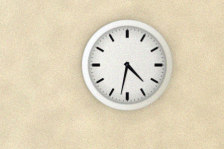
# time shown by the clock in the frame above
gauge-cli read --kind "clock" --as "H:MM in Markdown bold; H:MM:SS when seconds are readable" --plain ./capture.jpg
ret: **4:32**
